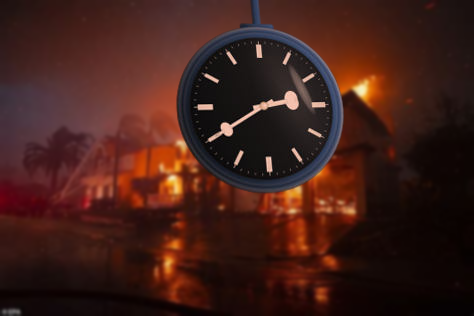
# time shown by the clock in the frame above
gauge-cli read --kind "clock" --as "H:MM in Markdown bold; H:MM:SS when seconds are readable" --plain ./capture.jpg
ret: **2:40**
